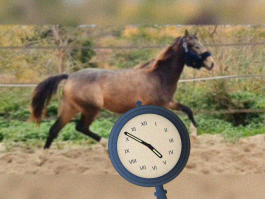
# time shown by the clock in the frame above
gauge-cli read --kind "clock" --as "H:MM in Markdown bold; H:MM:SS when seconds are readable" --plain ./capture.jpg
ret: **4:52**
